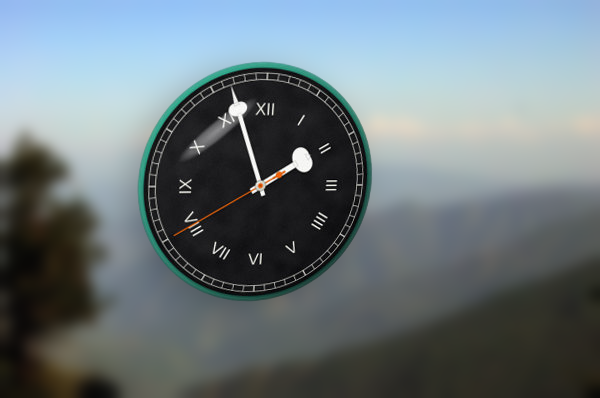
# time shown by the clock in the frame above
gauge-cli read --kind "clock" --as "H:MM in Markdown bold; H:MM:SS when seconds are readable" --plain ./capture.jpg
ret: **1:56:40**
